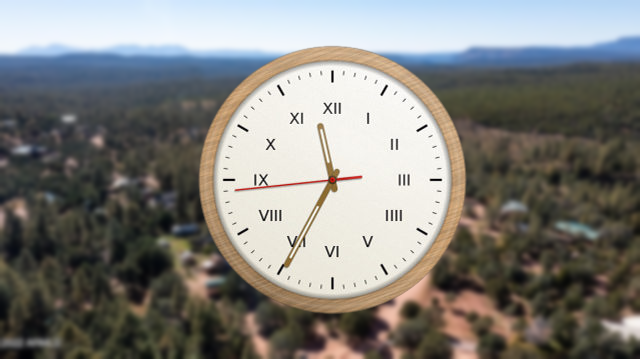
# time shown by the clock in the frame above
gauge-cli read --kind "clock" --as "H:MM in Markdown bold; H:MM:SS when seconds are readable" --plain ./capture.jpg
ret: **11:34:44**
